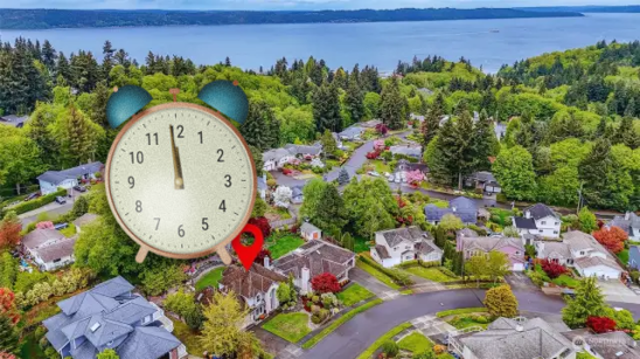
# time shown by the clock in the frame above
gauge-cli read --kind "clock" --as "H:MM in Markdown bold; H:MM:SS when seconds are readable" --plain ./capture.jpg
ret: **11:59**
